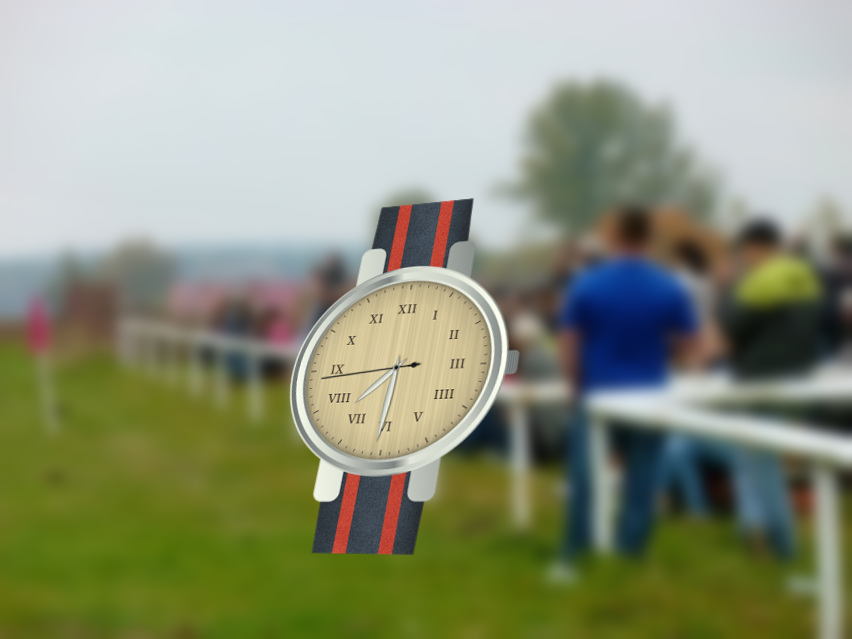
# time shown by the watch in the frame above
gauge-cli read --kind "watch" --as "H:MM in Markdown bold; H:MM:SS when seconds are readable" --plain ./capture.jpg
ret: **7:30:44**
